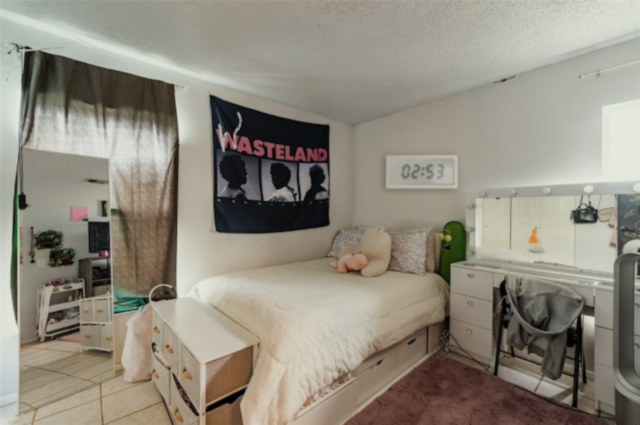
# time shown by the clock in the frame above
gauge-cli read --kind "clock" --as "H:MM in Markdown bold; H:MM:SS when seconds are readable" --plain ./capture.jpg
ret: **2:53**
